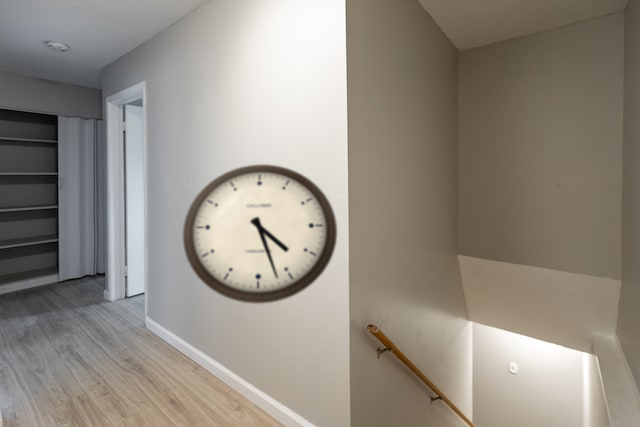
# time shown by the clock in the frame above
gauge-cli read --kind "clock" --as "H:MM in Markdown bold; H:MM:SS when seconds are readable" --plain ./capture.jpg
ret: **4:27**
